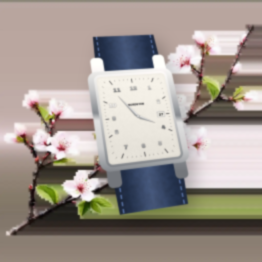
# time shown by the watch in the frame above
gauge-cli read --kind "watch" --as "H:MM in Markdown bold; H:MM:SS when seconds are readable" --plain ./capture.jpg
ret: **3:54**
